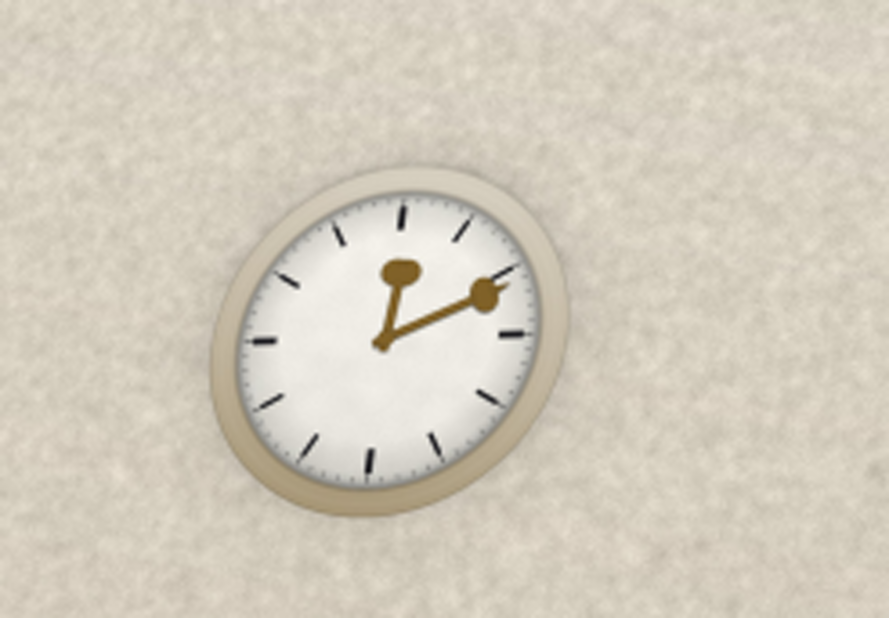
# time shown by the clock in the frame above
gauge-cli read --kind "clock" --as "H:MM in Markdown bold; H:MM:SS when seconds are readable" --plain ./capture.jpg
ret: **12:11**
